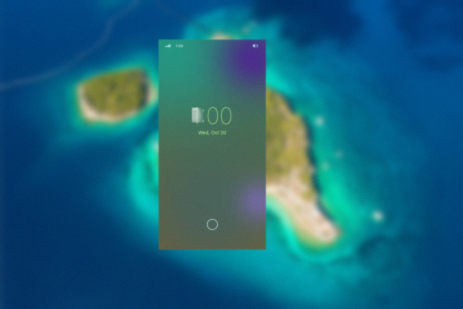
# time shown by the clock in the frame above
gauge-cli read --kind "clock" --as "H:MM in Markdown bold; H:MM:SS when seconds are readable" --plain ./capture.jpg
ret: **1:00**
